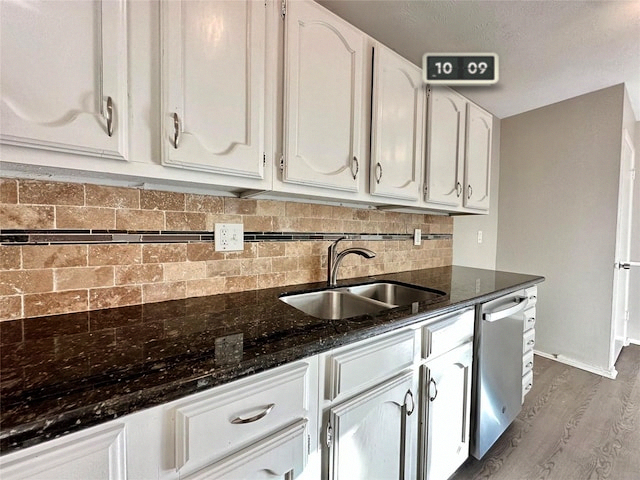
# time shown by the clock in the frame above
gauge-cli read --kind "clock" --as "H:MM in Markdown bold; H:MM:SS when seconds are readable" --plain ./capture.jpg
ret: **10:09**
